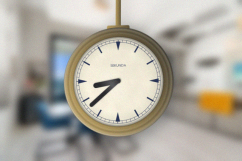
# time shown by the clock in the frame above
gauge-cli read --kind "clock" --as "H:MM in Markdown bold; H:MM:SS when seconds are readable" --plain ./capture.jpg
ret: **8:38**
